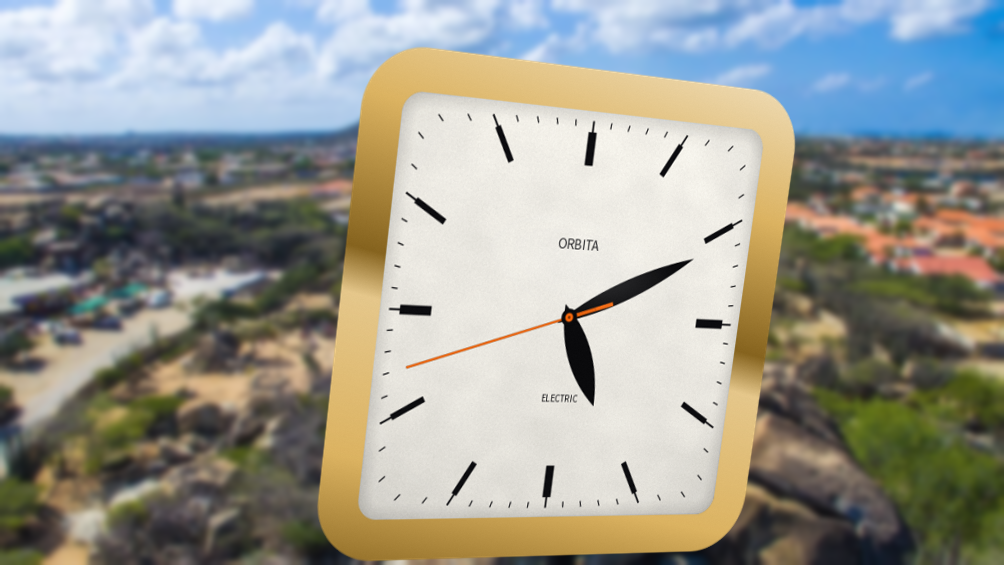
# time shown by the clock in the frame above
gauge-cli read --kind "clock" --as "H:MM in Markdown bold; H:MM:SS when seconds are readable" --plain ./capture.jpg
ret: **5:10:42**
